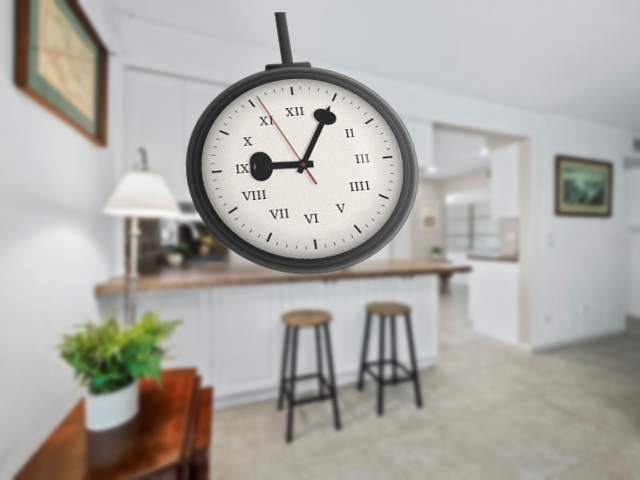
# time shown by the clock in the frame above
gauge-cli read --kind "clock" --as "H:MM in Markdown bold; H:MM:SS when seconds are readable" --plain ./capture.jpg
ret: **9:04:56**
